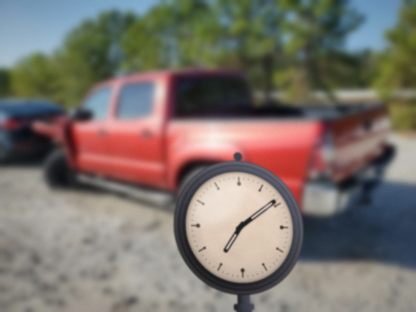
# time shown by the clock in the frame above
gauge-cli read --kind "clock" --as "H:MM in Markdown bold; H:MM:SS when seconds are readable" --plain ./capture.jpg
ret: **7:09**
